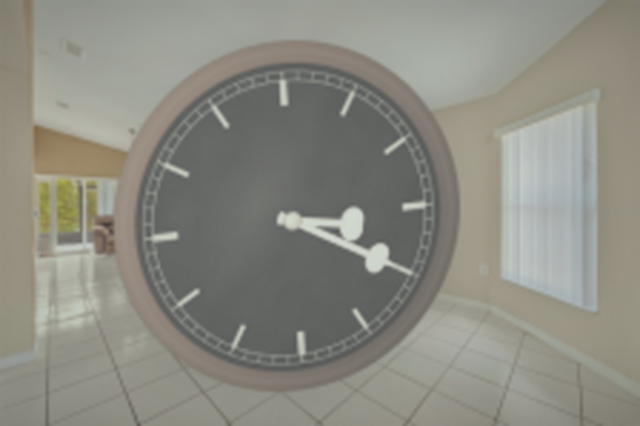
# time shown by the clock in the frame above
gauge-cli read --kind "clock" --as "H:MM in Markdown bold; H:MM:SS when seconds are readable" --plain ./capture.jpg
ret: **3:20**
